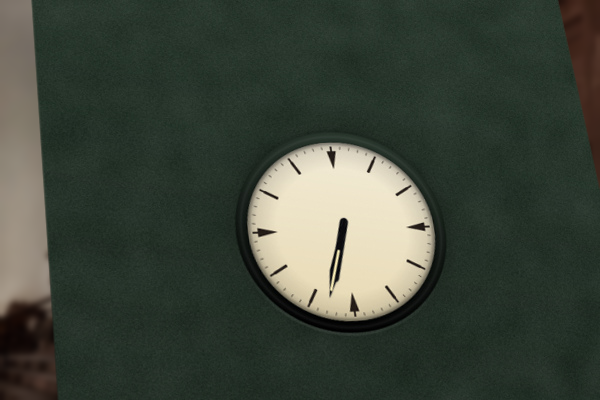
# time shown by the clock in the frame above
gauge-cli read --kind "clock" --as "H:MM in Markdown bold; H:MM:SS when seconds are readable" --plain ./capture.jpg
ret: **6:33**
